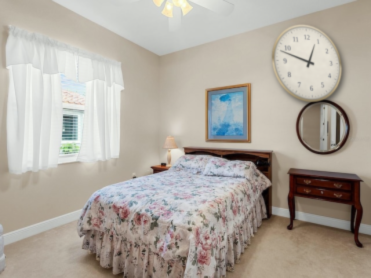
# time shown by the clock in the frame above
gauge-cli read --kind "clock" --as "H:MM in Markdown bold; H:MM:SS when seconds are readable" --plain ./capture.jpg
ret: **12:48**
